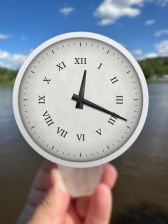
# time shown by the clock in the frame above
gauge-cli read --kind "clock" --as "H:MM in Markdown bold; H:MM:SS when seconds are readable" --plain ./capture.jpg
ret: **12:19**
